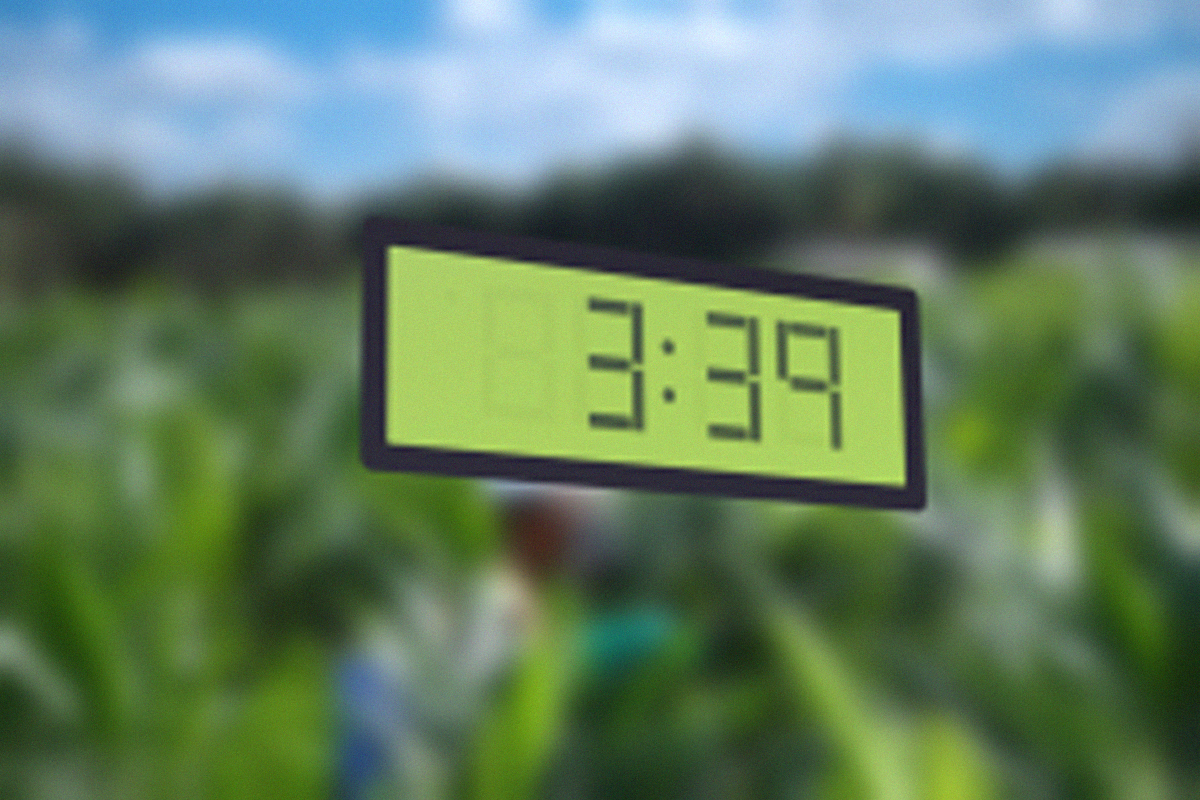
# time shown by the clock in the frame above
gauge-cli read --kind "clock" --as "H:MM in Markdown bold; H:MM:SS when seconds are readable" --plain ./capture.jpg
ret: **3:39**
